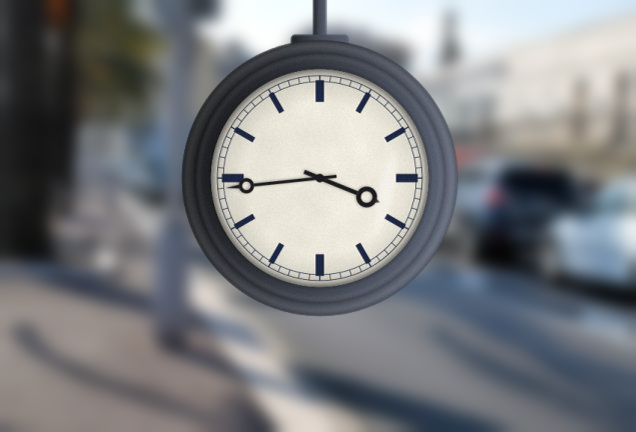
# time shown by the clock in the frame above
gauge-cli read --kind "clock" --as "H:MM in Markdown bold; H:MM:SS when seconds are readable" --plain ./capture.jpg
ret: **3:44**
